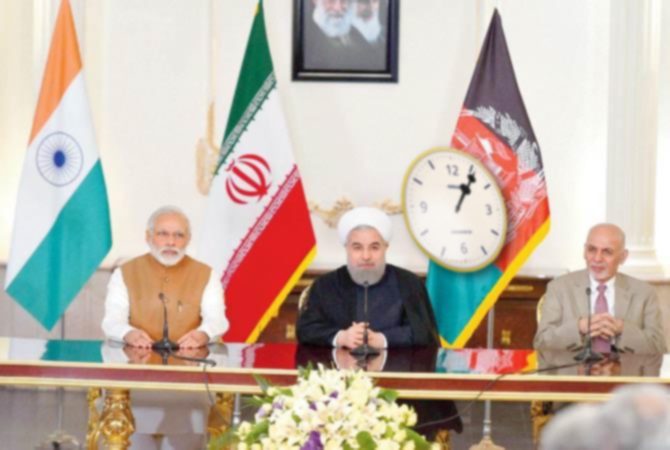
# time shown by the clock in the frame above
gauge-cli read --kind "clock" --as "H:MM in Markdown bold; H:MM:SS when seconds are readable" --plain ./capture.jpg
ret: **1:06**
